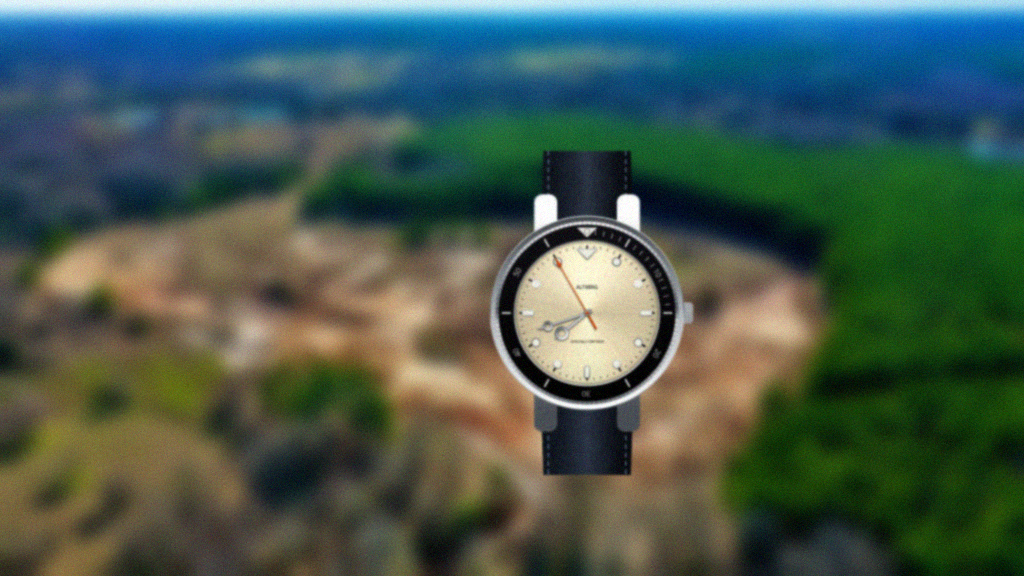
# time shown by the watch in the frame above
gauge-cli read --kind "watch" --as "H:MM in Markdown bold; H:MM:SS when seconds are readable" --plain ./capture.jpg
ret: **7:41:55**
